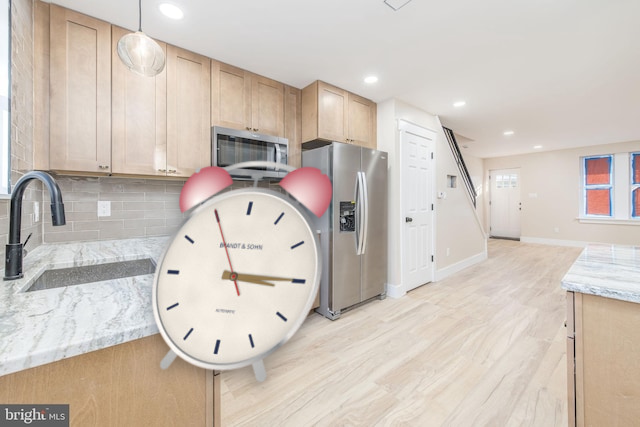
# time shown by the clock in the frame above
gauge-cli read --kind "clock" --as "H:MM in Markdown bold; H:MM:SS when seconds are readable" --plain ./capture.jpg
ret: **3:14:55**
